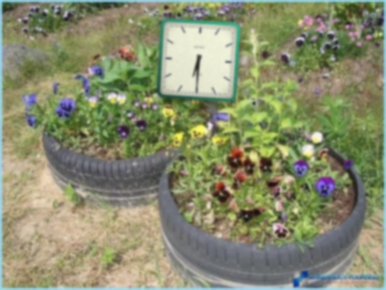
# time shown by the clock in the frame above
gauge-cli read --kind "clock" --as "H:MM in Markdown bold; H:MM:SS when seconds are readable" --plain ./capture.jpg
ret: **6:30**
